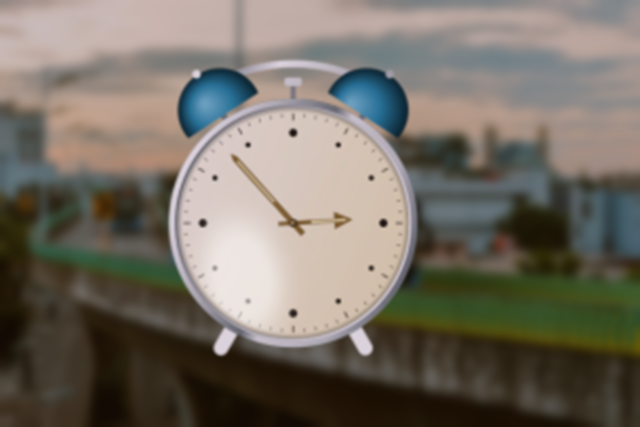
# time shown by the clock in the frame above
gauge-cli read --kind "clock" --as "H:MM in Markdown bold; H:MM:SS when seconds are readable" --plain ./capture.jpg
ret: **2:53**
